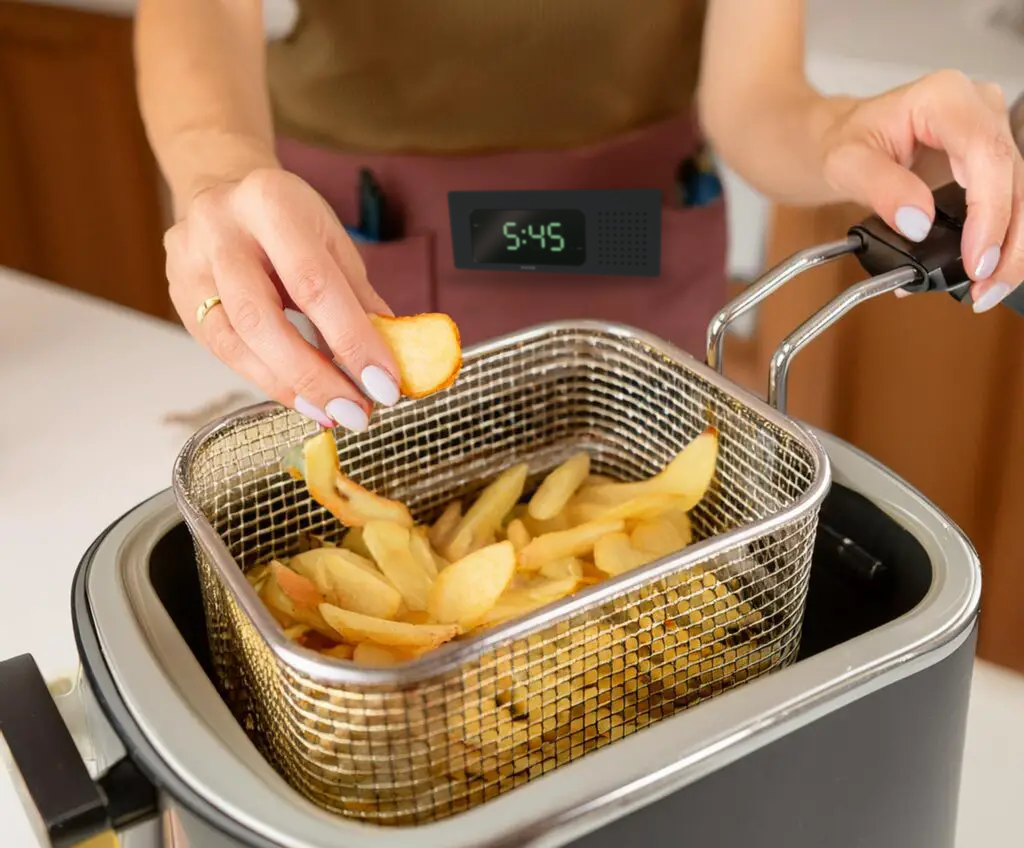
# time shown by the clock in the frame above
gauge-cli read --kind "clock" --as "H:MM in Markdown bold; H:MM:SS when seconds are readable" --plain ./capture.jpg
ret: **5:45**
